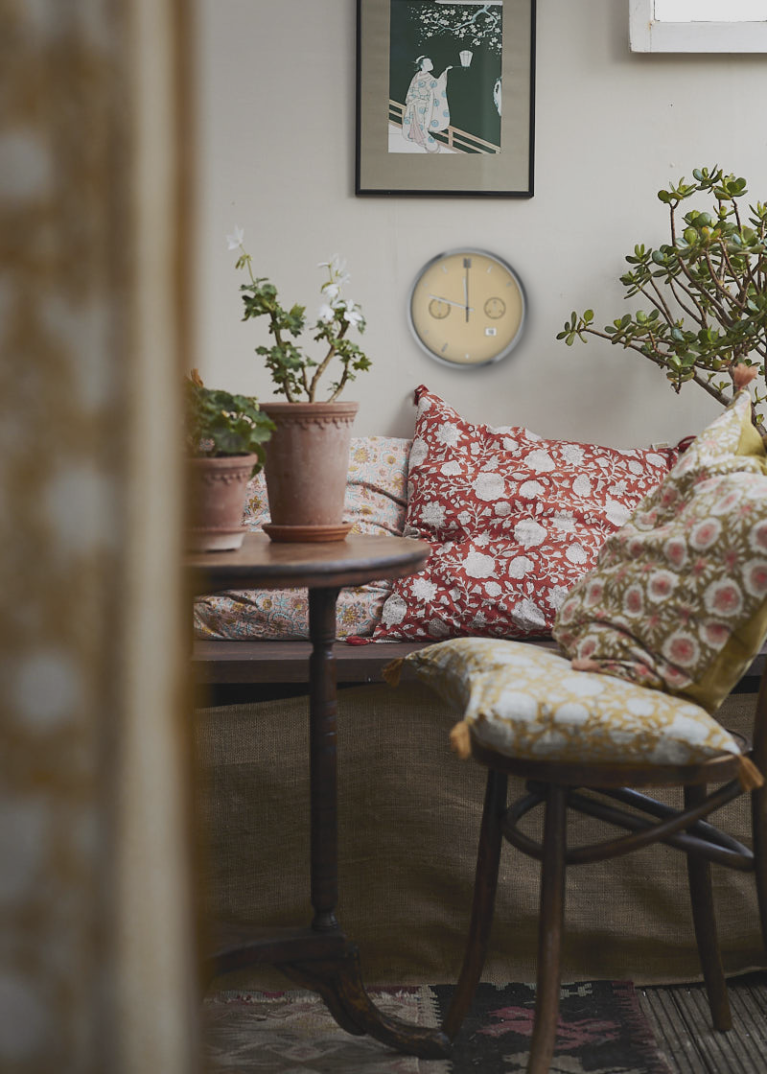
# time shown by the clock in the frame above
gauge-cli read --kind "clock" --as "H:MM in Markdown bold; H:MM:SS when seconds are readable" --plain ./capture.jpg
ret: **11:48**
